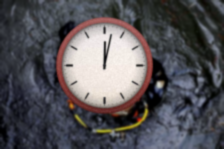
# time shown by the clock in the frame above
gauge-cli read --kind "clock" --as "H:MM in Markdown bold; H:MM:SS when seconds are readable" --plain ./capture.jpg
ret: **12:02**
